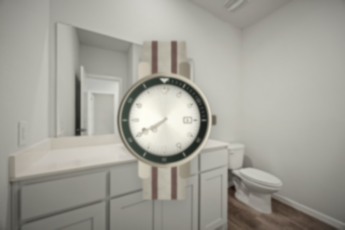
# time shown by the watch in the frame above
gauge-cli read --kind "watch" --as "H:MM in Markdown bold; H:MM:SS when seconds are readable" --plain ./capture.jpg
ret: **7:40**
